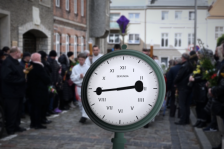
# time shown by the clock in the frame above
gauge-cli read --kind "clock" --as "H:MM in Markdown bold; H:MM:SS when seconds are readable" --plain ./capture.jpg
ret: **2:44**
